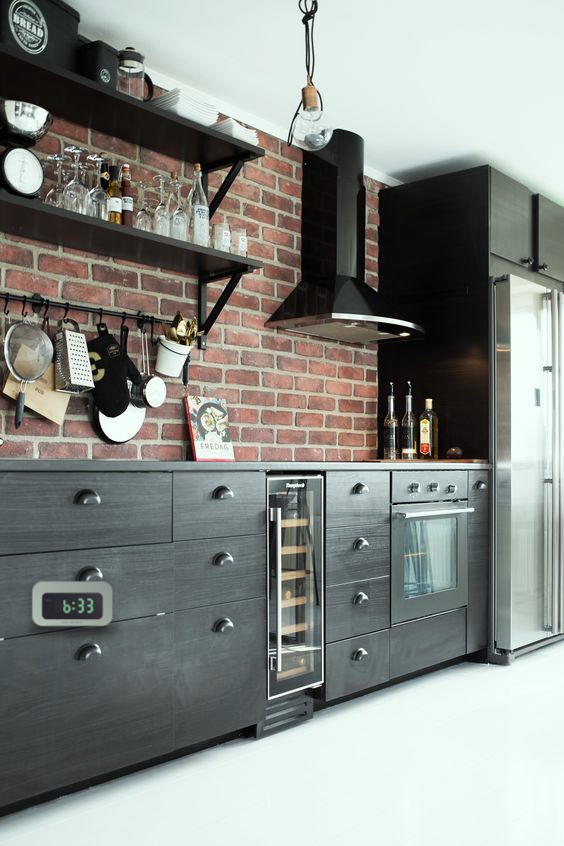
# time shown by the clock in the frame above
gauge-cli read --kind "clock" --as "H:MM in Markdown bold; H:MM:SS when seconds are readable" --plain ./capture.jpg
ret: **6:33**
